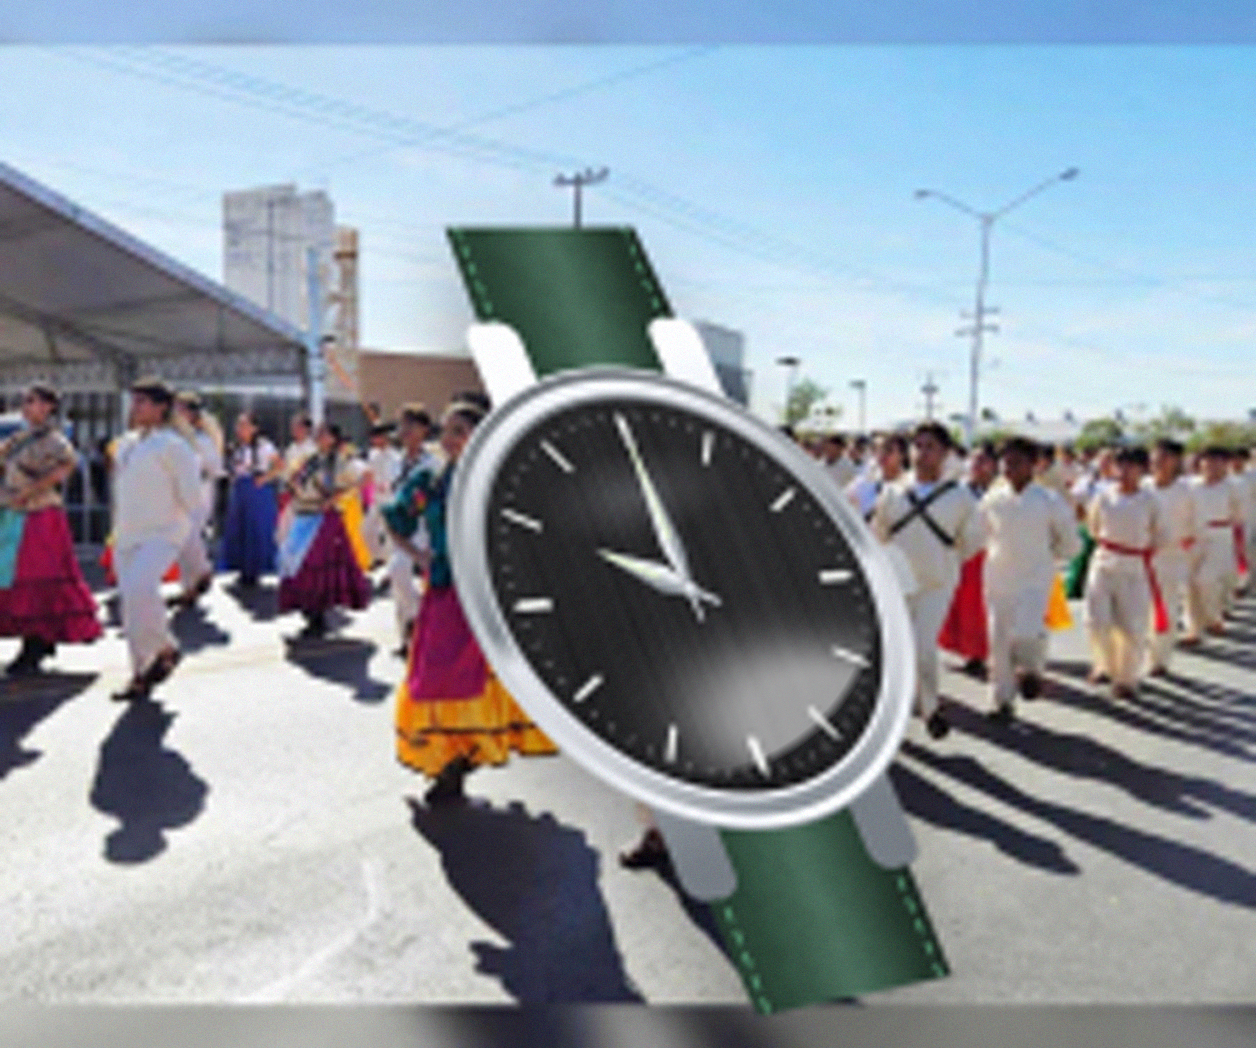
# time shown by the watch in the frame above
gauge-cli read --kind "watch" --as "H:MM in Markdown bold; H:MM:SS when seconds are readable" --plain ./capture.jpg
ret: **10:00**
